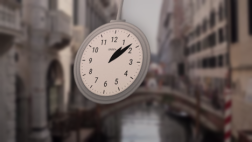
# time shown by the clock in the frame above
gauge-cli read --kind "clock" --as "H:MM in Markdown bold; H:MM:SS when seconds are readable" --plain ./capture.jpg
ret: **1:08**
